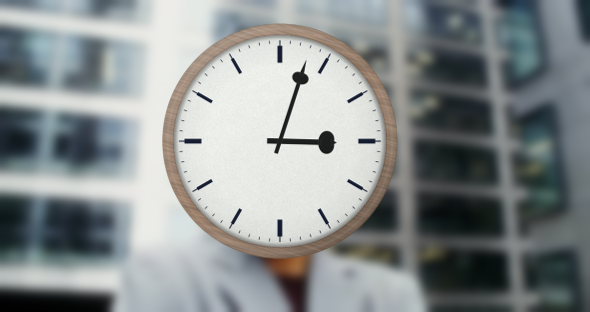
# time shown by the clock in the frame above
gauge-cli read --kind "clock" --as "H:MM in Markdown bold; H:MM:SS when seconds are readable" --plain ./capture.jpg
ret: **3:03**
